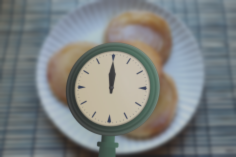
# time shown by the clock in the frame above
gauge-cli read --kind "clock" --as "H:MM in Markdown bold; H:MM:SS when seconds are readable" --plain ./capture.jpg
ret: **12:00**
